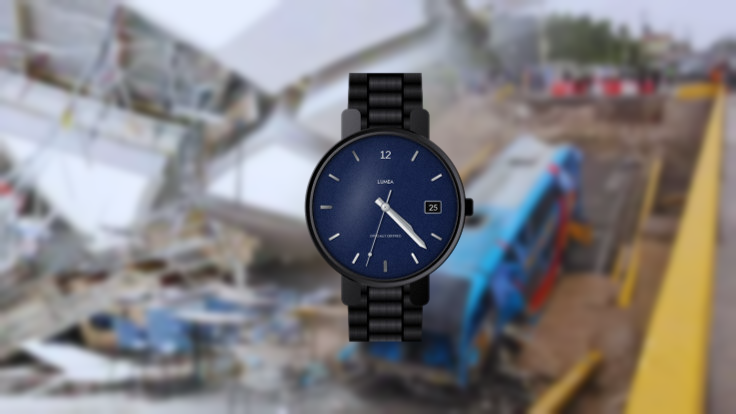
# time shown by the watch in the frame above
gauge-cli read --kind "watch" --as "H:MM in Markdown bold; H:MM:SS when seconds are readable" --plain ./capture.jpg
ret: **4:22:33**
